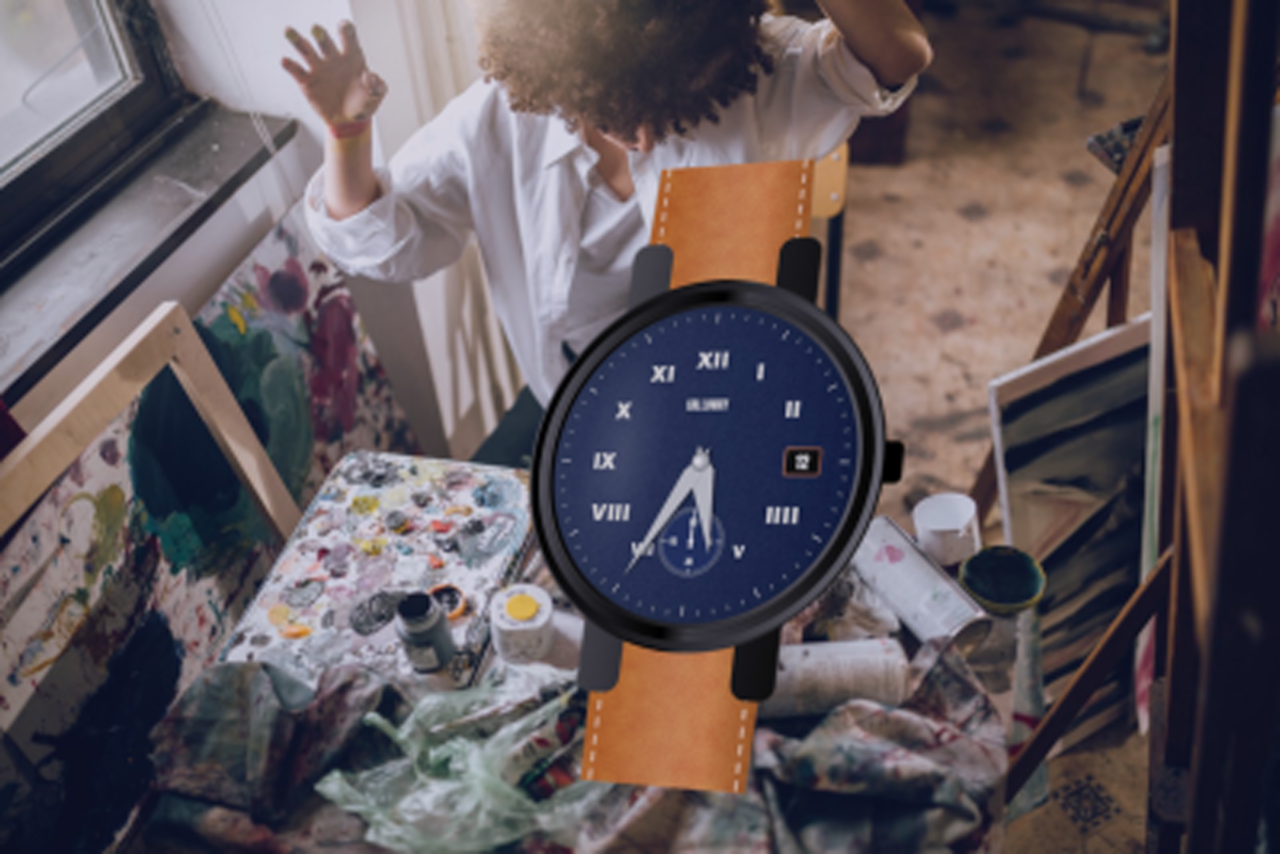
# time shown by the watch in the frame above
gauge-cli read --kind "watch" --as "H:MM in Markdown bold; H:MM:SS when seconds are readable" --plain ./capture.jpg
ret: **5:35**
